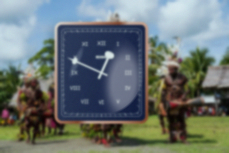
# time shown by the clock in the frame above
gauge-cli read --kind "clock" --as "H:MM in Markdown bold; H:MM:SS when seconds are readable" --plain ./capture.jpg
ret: **12:49**
